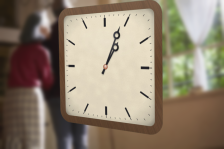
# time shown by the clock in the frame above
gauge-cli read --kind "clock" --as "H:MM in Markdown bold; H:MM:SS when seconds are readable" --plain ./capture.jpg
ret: **1:04**
